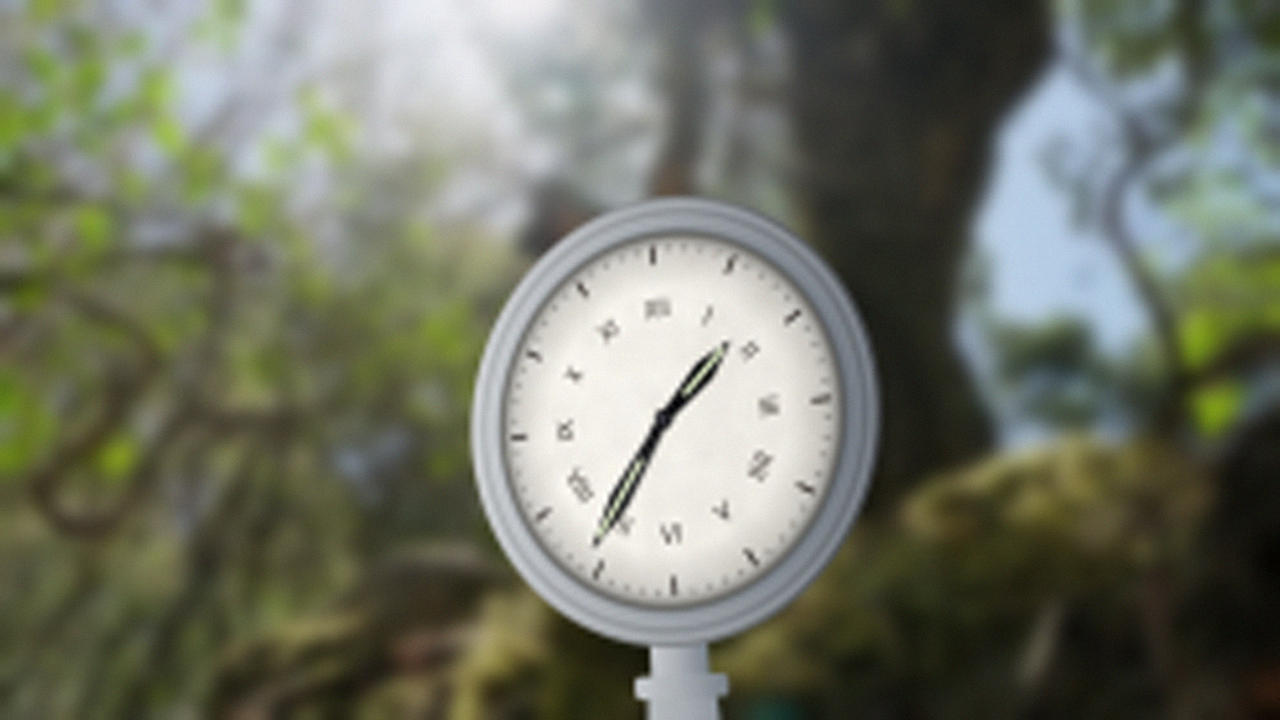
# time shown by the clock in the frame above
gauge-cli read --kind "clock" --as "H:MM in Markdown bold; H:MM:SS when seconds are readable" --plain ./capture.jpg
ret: **1:36**
